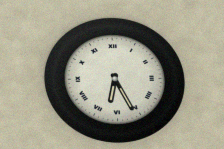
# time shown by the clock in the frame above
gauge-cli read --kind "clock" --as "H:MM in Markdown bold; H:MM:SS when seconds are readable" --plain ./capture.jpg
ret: **6:26**
